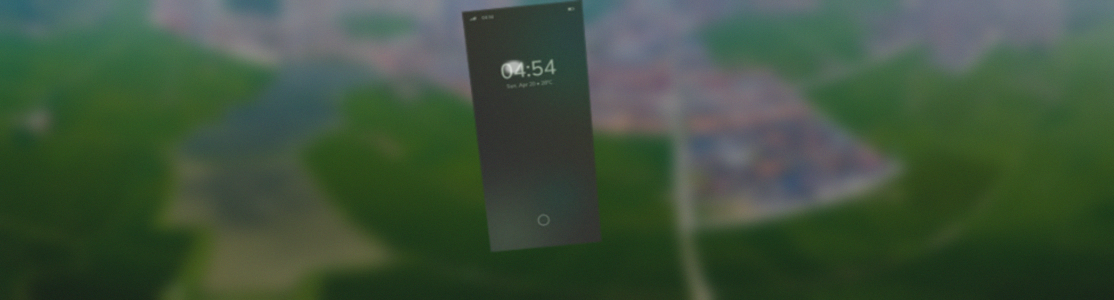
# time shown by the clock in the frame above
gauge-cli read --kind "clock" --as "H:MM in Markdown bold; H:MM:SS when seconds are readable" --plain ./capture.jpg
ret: **4:54**
